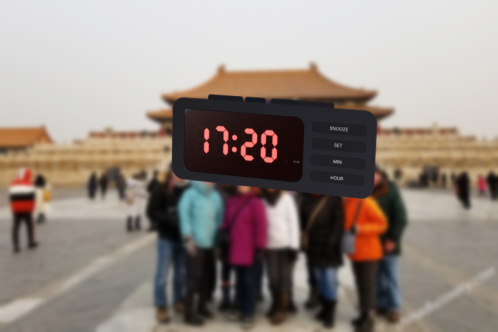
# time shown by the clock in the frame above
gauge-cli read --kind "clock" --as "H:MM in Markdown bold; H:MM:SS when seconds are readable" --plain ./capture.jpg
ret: **17:20**
